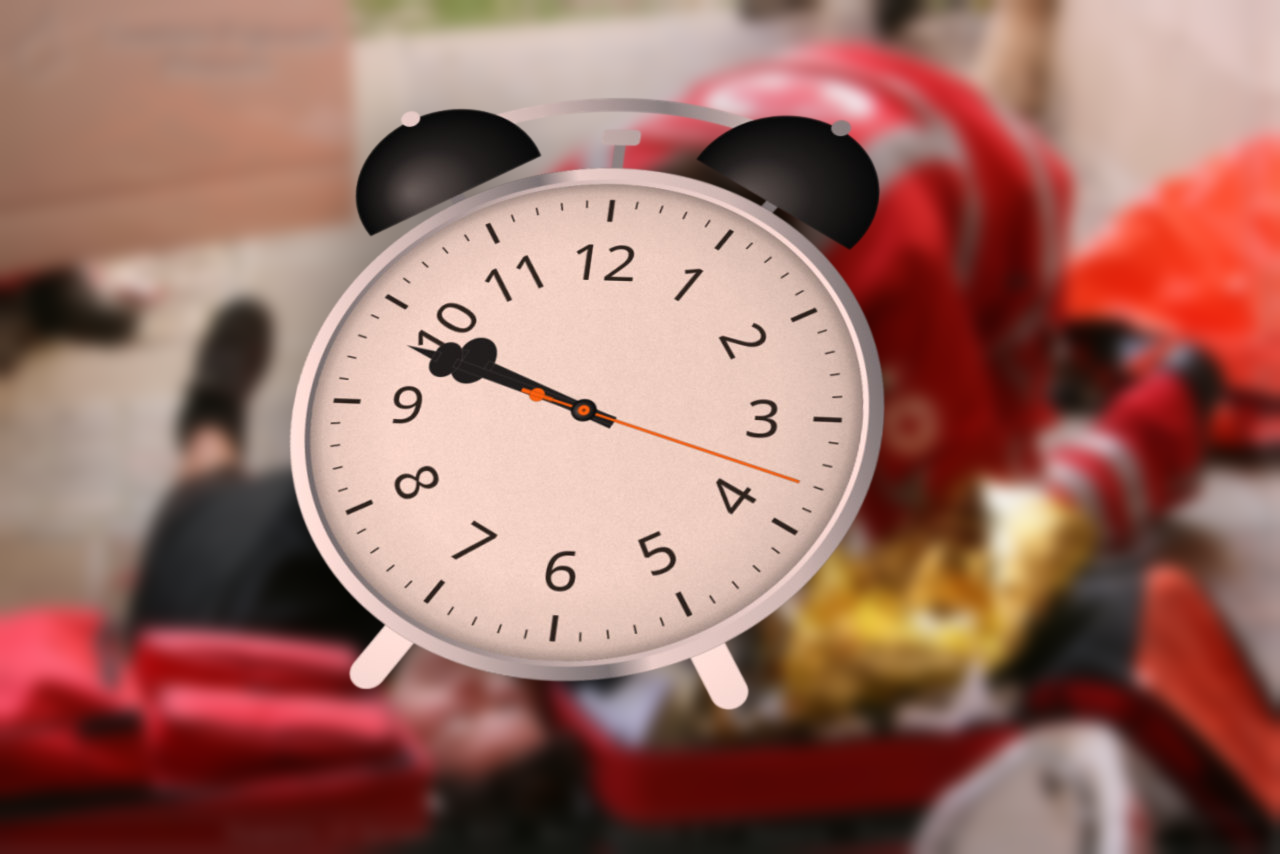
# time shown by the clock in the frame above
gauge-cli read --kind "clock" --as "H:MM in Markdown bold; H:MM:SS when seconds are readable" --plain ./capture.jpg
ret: **9:48:18**
